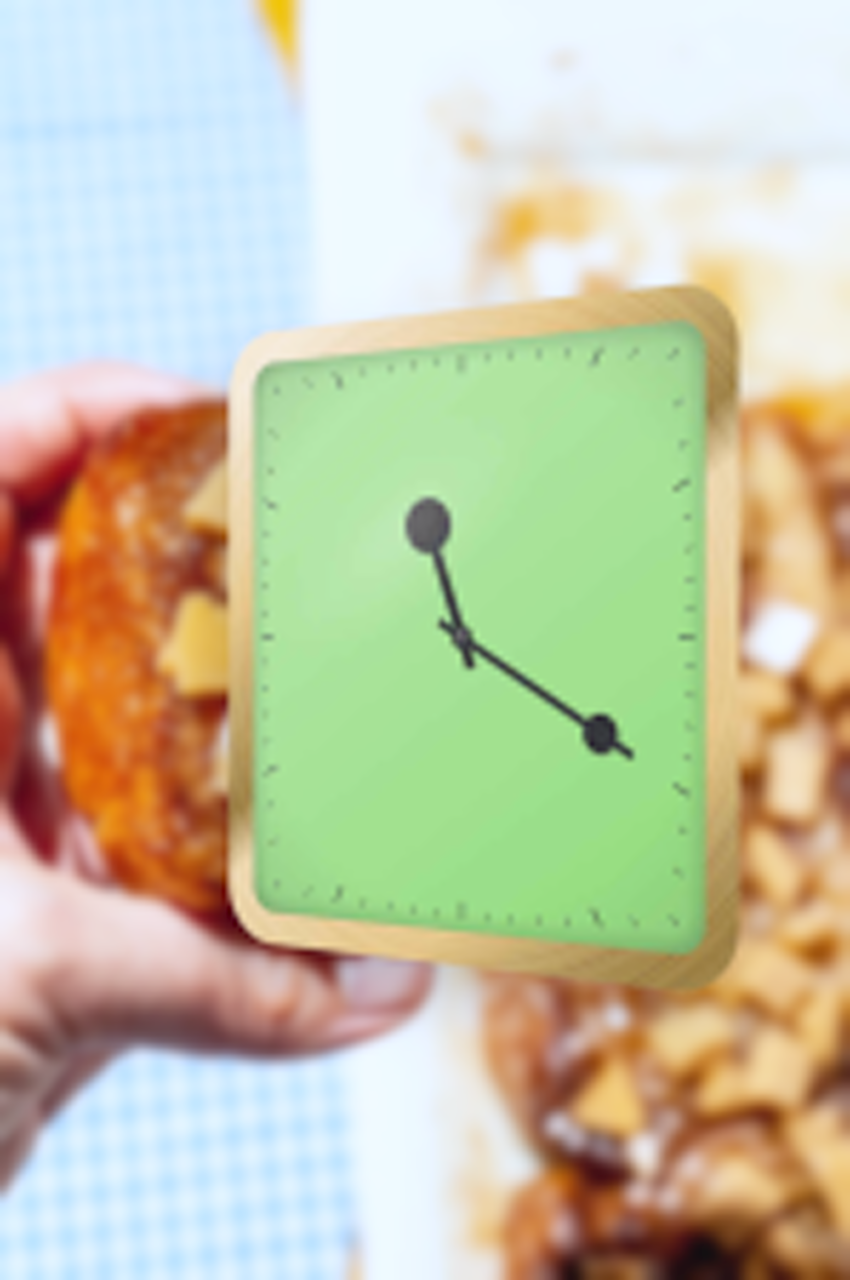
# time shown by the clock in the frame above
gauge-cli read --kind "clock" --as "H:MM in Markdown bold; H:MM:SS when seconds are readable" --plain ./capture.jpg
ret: **11:20**
